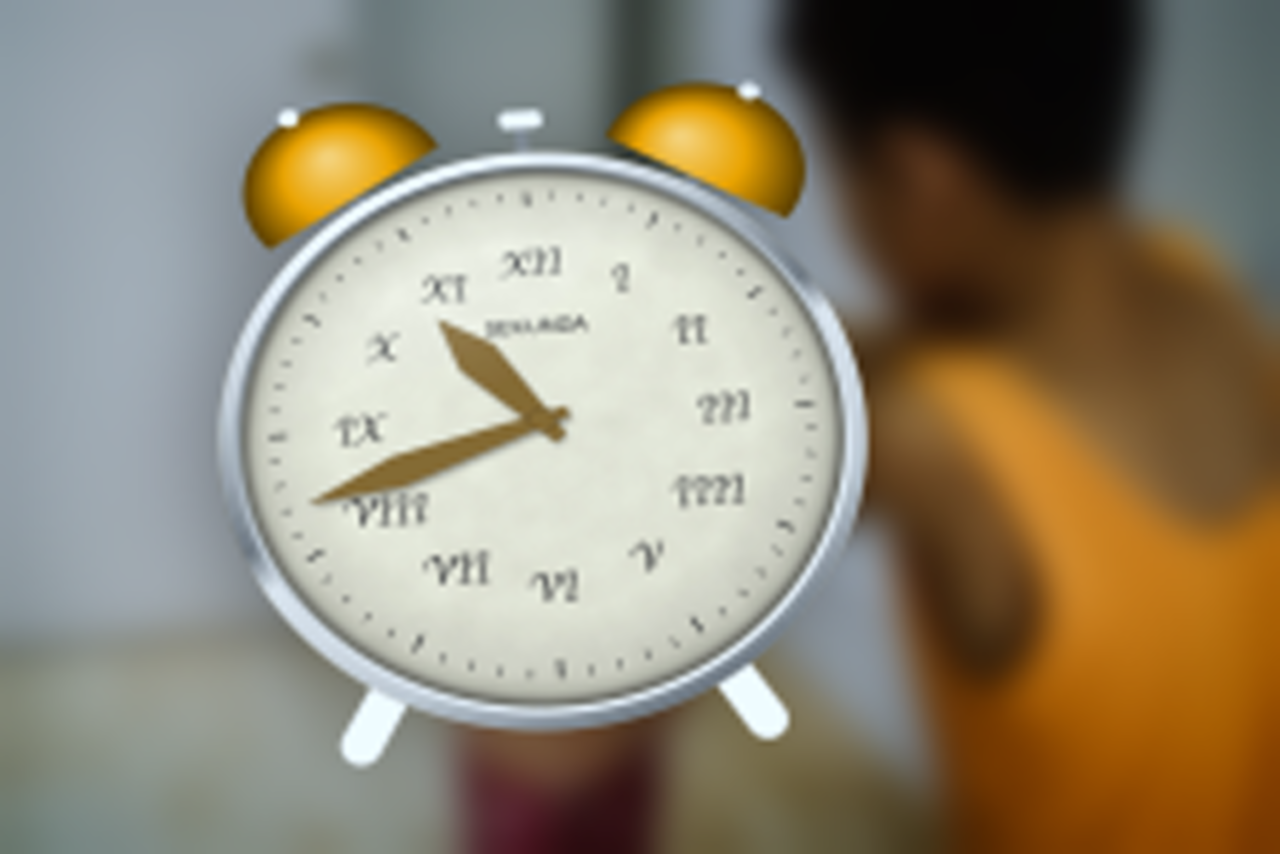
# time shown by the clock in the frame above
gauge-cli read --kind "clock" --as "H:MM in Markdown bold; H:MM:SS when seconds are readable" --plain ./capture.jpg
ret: **10:42**
